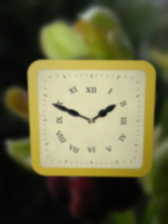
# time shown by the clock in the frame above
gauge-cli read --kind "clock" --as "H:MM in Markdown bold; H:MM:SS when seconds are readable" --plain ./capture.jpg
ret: **1:49**
